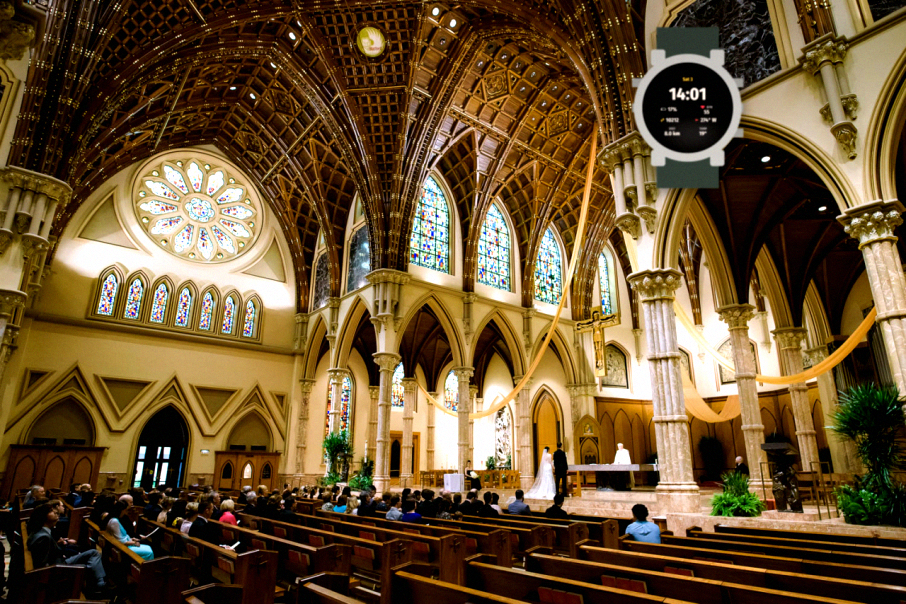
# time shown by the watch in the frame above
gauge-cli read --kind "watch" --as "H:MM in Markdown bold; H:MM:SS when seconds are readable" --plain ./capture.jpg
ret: **14:01**
